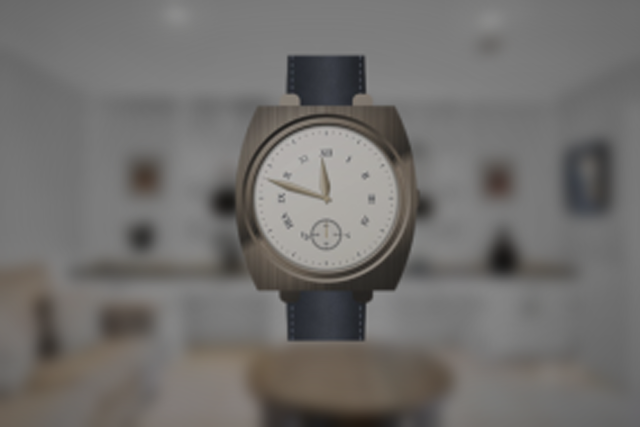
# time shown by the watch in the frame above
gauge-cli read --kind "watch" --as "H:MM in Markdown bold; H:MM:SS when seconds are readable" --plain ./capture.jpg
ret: **11:48**
